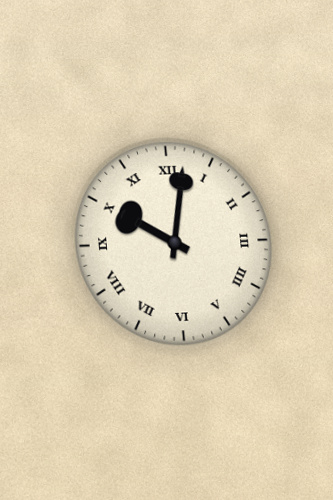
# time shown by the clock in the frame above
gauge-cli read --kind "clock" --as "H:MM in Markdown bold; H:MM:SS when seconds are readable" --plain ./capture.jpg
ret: **10:02**
